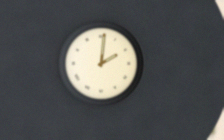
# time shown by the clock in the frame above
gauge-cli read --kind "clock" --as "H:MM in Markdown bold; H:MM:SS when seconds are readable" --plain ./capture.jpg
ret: **2:01**
